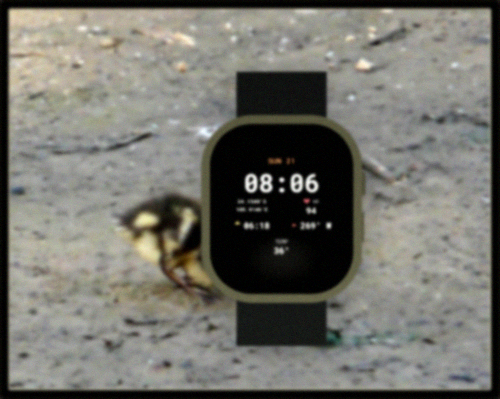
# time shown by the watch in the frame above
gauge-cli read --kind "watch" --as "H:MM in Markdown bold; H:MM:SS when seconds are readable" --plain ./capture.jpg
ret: **8:06**
